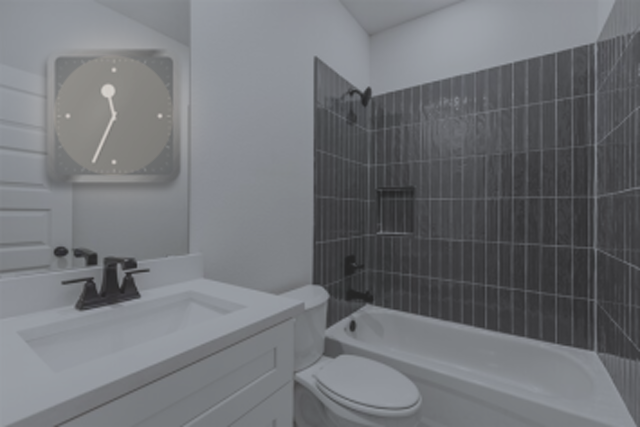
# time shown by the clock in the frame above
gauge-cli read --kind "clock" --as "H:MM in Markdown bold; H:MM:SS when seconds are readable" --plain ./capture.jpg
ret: **11:34**
